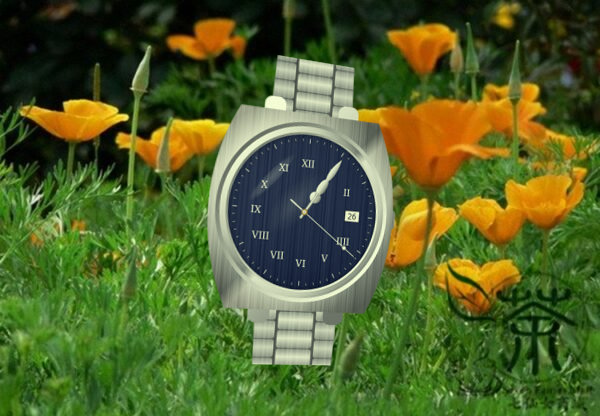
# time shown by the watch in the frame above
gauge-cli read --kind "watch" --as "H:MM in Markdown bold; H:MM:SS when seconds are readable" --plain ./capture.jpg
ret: **1:05:21**
